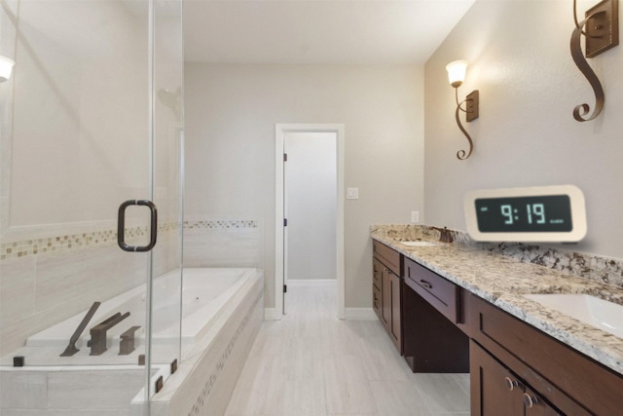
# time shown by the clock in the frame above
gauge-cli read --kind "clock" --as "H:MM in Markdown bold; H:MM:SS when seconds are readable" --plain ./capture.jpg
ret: **9:19**
